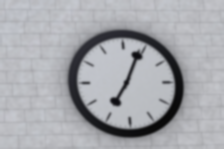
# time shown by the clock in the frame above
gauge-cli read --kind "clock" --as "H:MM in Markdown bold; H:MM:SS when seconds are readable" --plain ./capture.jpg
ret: **7:04**
